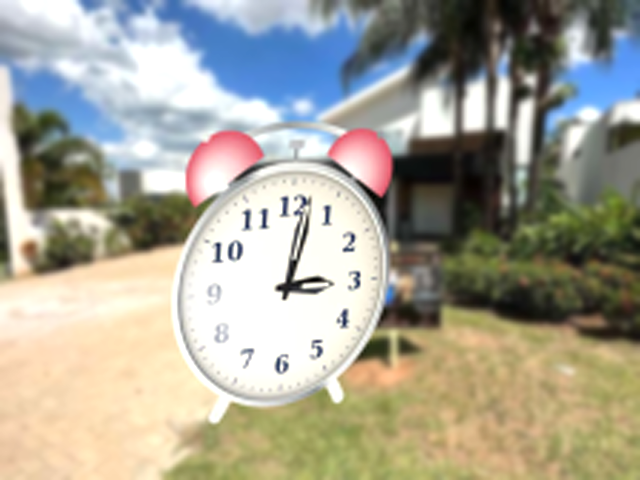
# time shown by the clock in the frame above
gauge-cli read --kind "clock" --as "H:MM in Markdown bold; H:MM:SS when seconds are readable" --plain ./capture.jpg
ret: **3:02**
